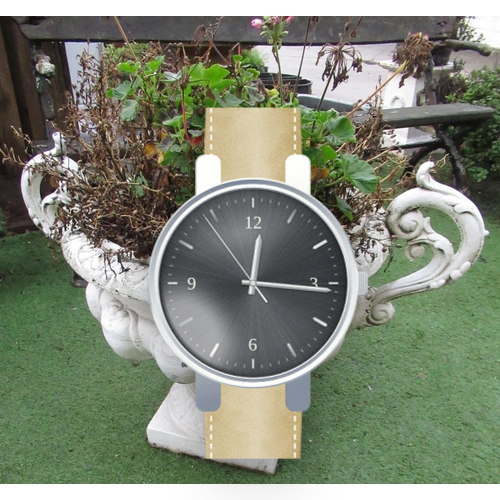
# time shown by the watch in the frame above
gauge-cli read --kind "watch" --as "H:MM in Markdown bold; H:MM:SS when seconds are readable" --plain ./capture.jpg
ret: **12:15:54**
